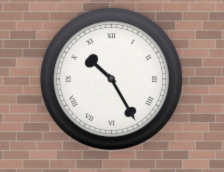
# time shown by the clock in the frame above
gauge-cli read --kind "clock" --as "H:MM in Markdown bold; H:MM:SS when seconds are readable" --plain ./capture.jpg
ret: **10:25**
